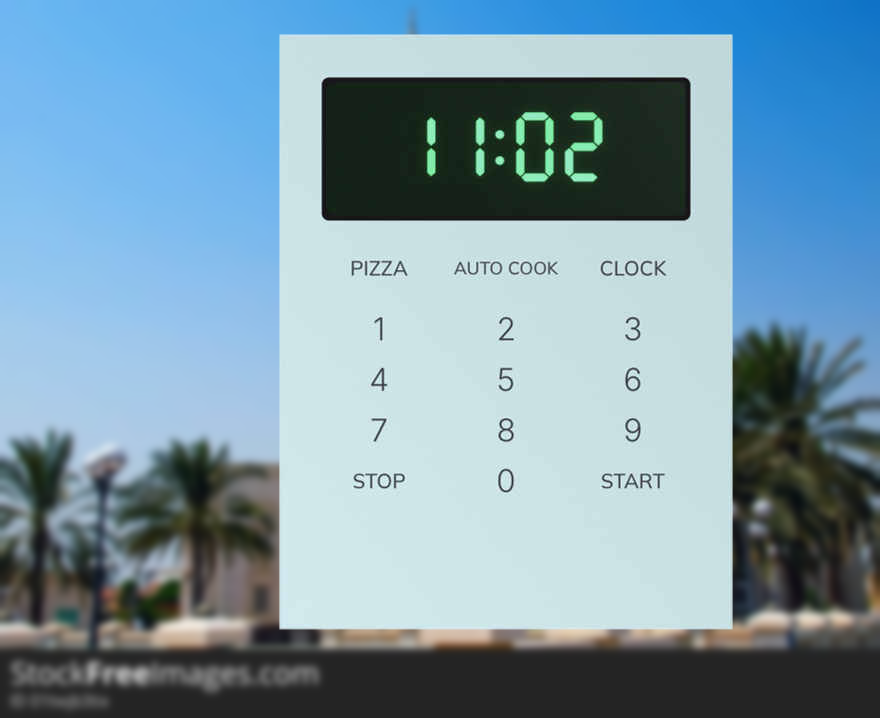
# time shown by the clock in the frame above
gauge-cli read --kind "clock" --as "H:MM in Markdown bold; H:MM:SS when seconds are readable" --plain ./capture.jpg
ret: **11:02**
